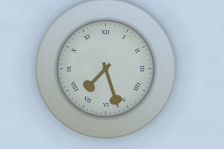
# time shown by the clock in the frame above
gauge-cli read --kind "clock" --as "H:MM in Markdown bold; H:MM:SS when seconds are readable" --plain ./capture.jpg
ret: **7:27**
